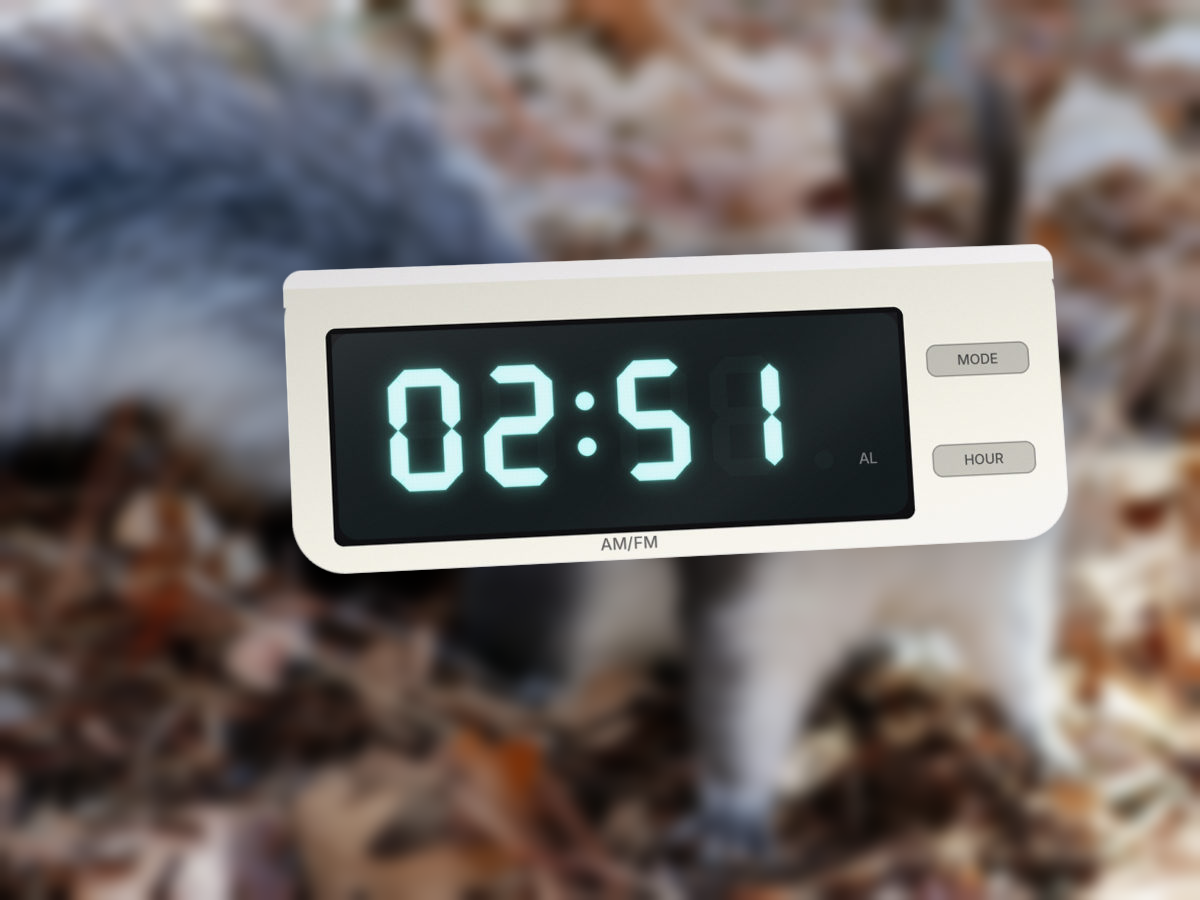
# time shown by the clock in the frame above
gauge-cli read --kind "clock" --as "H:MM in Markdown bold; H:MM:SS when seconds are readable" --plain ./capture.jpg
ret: **2:51**
